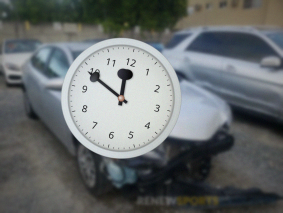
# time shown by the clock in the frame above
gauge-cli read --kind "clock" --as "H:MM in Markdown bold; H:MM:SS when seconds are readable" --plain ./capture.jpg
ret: **11:49**
